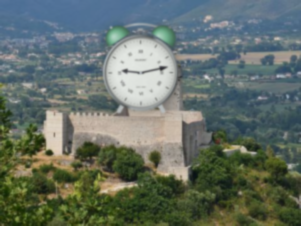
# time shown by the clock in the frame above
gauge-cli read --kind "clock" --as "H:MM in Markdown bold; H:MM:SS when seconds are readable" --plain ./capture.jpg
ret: **9:13**
